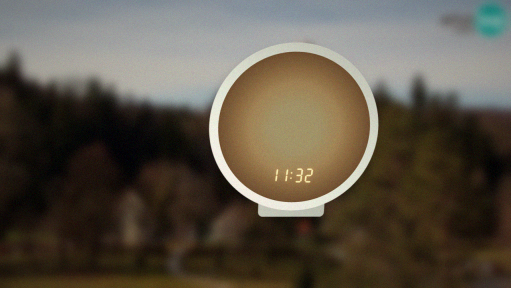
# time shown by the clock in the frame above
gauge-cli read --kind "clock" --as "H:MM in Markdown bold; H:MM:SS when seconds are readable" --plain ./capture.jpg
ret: **11:32**
